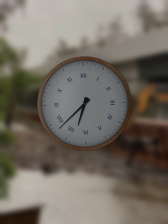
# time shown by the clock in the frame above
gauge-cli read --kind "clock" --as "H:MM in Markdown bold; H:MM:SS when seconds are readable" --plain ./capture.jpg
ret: **6:38**
